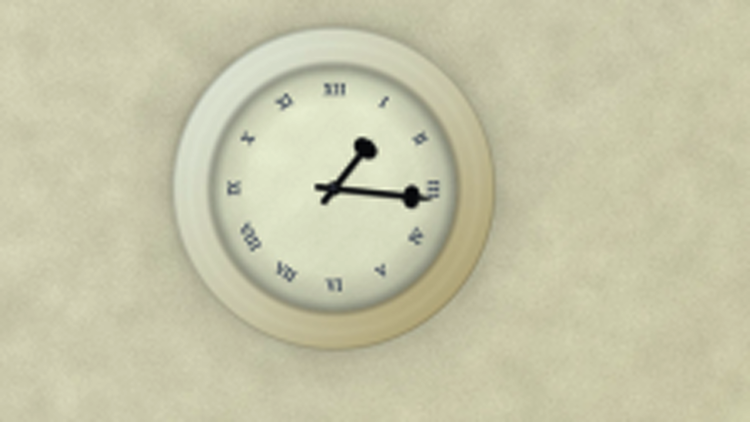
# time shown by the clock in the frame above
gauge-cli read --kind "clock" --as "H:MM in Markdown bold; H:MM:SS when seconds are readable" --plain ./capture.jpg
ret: **1:16**
